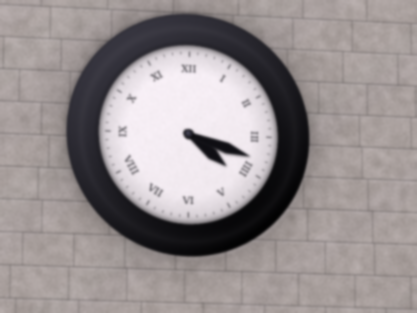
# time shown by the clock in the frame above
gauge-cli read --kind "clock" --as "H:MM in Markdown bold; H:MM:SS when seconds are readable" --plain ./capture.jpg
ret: **4:18**
